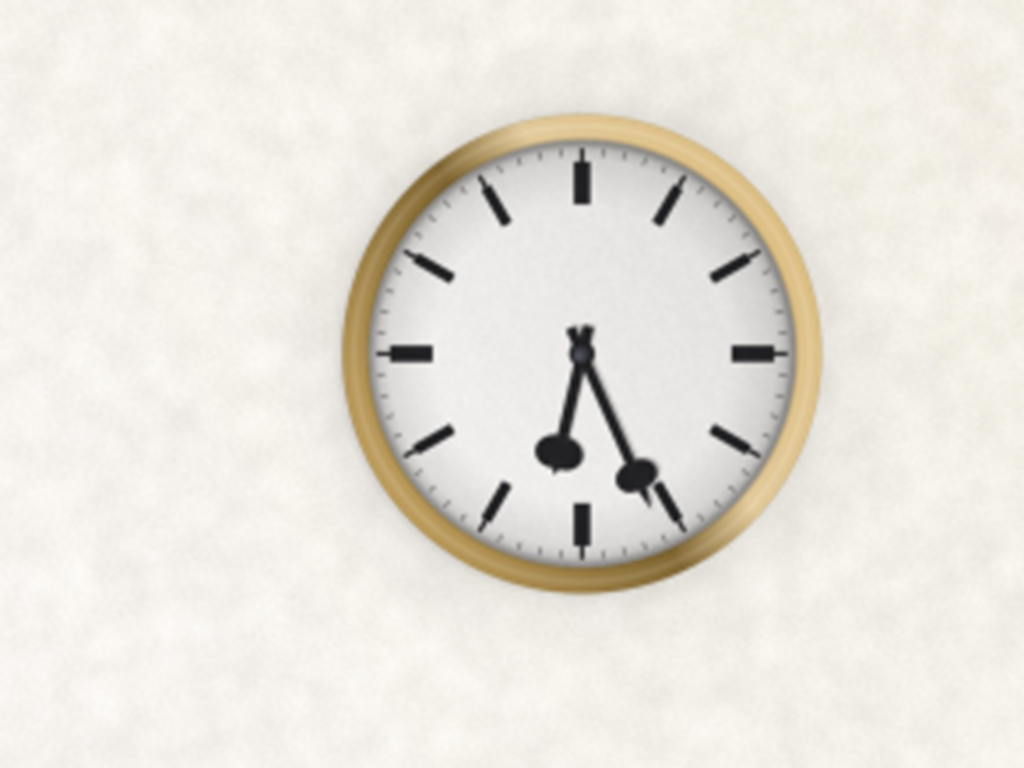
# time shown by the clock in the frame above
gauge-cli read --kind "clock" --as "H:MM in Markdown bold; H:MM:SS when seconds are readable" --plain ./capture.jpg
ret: **6:26**
